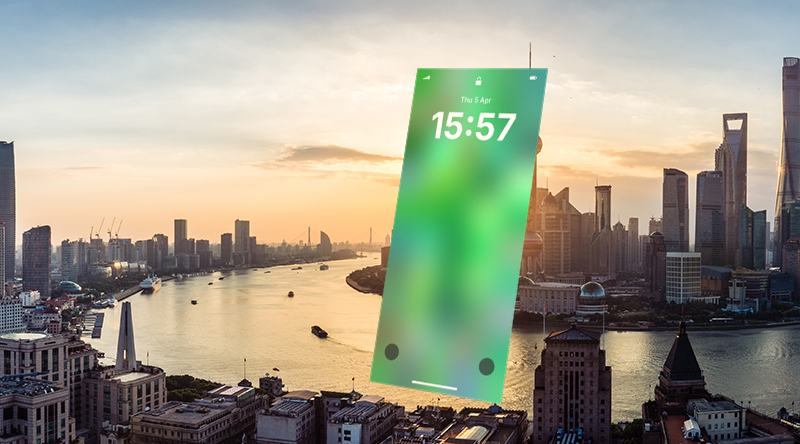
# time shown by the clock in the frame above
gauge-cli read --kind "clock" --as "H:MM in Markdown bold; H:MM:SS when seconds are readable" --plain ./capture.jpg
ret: **15:57**
